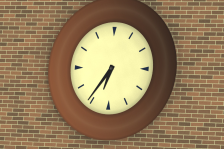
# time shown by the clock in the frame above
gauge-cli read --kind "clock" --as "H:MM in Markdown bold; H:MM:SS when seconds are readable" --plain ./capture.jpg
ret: **6:36**
